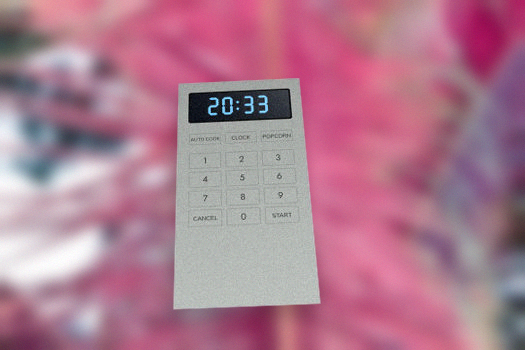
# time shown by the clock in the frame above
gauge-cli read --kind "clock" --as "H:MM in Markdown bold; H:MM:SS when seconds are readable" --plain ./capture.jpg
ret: **20:33**
